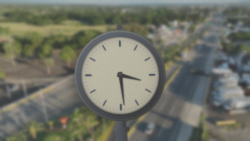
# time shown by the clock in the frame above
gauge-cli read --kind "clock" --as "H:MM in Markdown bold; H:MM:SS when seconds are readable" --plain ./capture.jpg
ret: **3:29**
